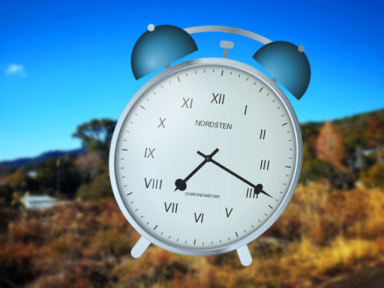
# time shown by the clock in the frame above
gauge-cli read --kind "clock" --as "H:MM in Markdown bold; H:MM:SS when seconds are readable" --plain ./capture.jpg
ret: **7:19**
